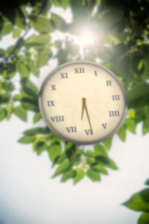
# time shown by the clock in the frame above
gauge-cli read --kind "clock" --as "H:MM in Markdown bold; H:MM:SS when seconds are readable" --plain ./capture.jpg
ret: **6:29**
